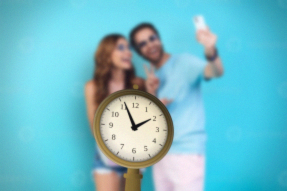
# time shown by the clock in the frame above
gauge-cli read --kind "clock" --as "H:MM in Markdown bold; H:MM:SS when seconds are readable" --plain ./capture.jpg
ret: **1:56**
